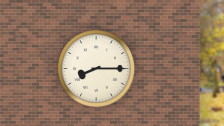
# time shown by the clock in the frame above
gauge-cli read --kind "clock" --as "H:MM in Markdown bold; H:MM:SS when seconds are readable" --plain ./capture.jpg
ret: **8:15**
